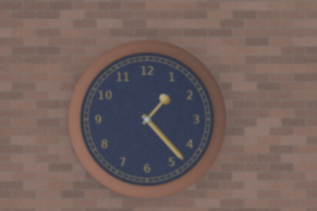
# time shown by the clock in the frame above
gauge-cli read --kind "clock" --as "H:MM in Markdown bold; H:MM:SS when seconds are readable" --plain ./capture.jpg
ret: **1:23**
